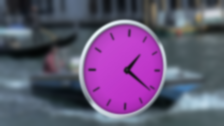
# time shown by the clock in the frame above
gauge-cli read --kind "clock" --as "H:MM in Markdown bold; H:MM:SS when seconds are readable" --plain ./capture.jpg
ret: **1:21**
